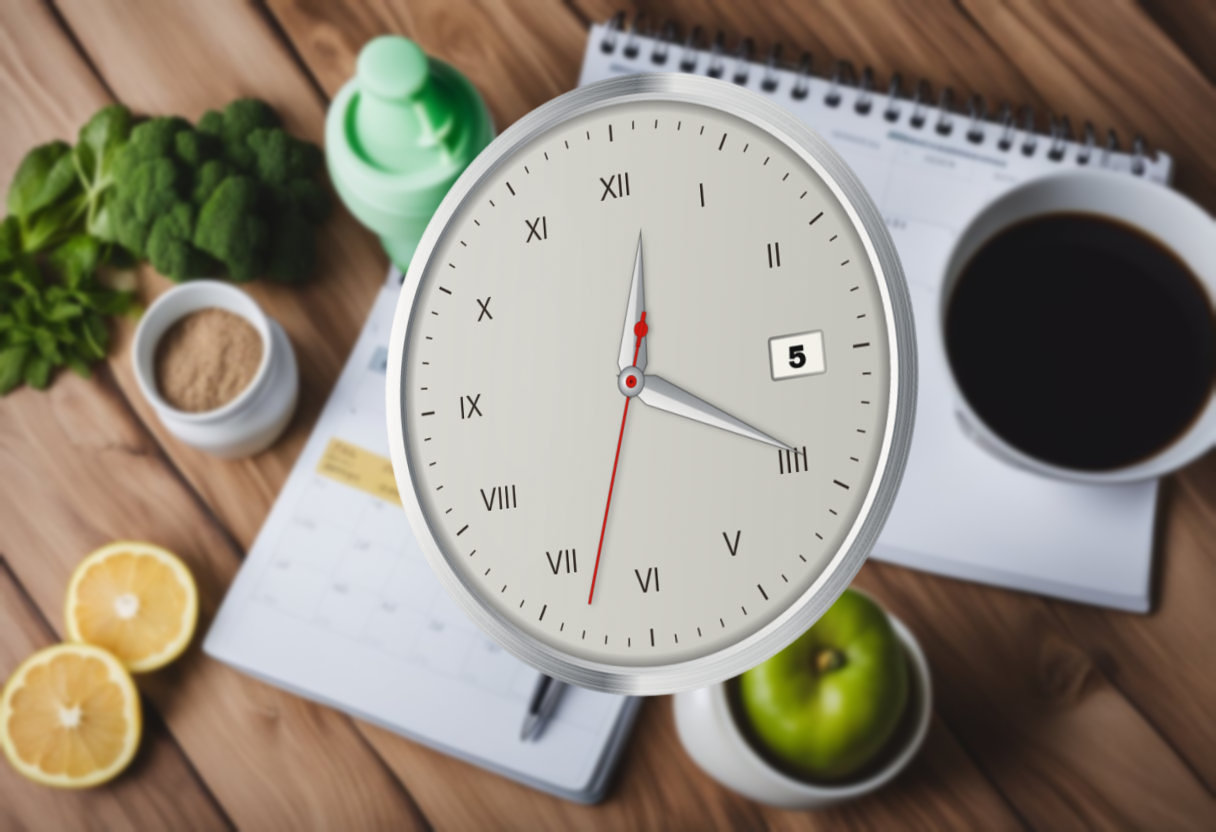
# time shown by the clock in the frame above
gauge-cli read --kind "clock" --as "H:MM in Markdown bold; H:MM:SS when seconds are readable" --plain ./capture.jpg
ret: **12:19:33**
